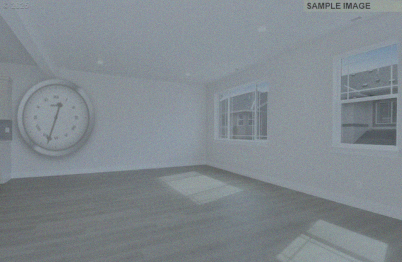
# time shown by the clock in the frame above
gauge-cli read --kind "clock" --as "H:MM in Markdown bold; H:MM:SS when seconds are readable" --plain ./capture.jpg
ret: **12:33**
